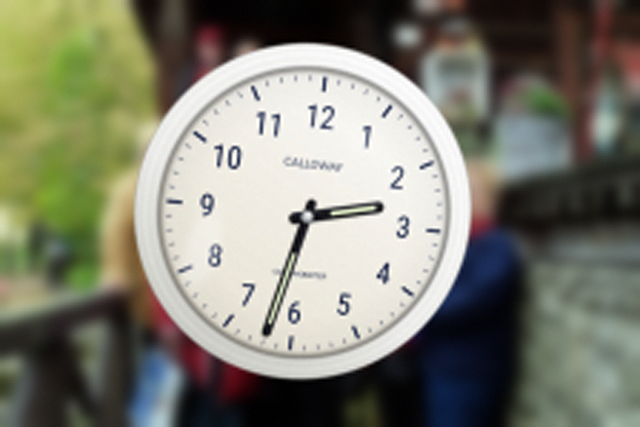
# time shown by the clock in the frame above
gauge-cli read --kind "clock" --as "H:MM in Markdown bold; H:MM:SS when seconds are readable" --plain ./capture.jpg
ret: **2:32**
